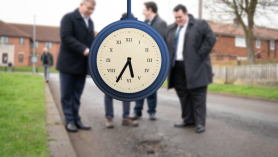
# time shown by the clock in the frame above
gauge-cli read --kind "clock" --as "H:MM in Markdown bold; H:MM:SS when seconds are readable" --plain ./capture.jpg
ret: **5:35**
